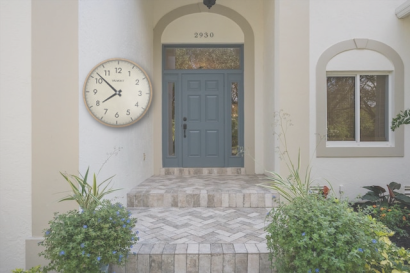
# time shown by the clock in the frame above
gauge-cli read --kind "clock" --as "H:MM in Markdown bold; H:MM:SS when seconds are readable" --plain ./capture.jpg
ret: **7:52**
